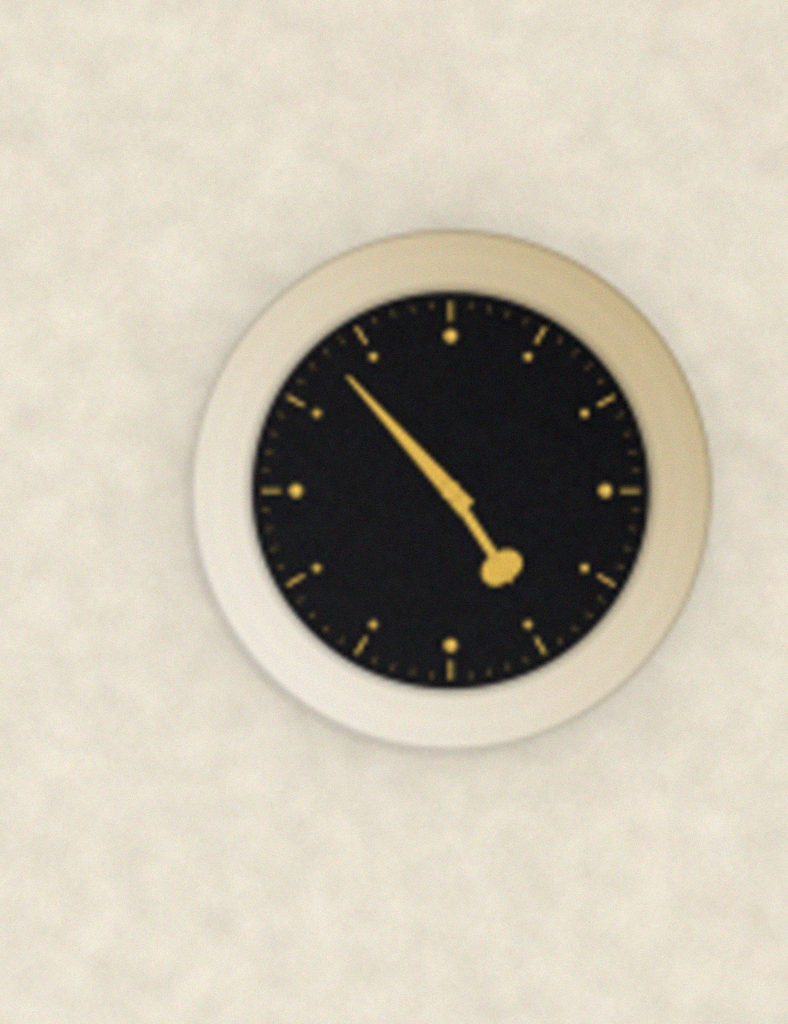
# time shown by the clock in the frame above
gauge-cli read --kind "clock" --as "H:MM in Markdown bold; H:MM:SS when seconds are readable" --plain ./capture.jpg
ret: **4:53**
